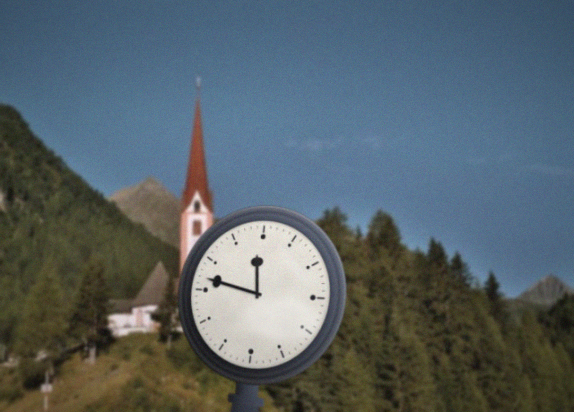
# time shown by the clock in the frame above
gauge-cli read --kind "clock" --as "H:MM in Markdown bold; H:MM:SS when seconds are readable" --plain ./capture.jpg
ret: **11:47**
